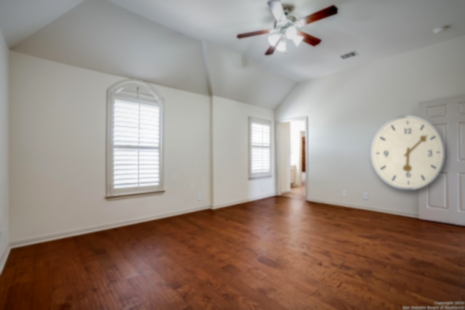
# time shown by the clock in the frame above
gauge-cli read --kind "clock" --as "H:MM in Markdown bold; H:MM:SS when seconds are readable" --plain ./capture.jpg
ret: **6:08**
